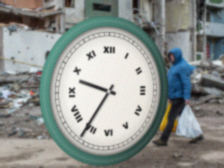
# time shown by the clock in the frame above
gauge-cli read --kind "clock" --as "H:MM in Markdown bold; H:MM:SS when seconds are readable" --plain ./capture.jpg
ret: **9:36**
